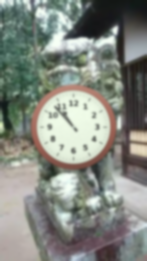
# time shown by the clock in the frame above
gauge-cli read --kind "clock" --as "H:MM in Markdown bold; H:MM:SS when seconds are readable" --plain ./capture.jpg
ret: **10:53**
